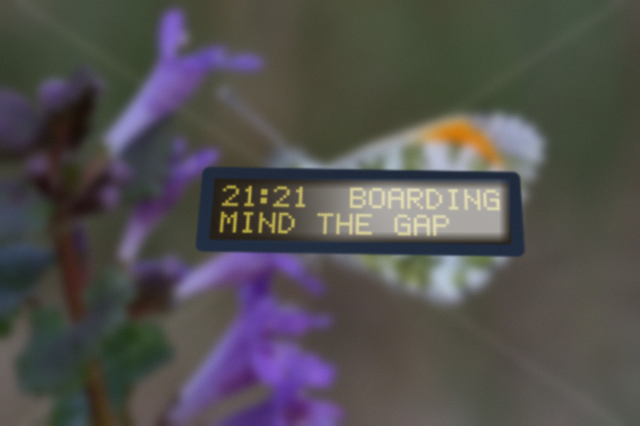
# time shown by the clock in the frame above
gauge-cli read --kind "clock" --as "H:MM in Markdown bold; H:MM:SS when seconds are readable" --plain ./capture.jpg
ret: **21:21**
